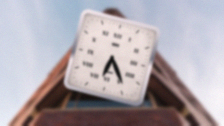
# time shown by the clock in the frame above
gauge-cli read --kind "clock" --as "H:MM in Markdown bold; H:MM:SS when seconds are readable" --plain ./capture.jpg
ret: **6:24**
